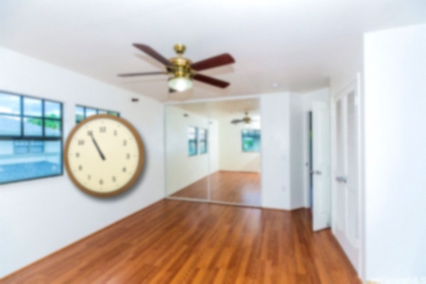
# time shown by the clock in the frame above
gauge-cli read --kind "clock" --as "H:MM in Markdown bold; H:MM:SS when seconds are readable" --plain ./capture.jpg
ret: **10:55**
